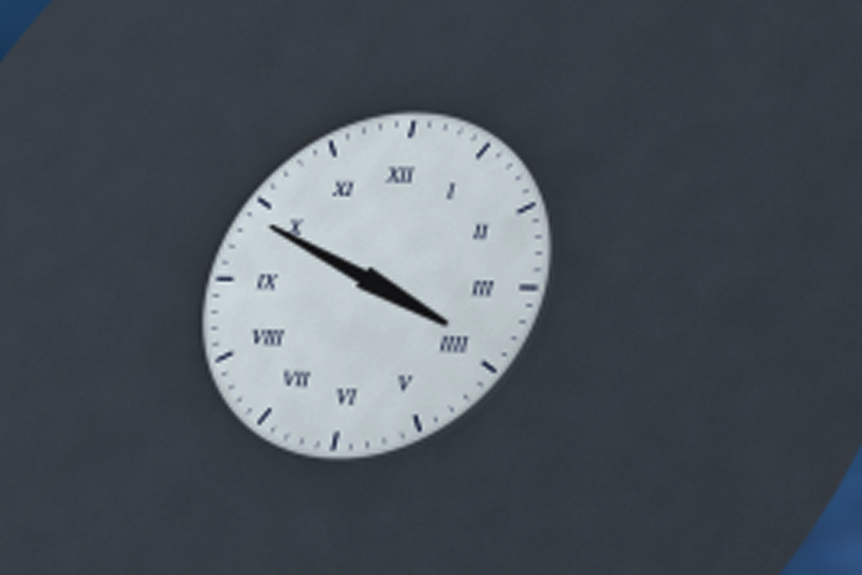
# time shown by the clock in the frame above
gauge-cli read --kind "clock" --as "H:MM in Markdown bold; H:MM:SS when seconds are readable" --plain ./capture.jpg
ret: **3:49**
